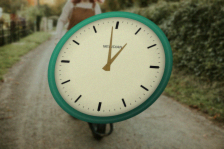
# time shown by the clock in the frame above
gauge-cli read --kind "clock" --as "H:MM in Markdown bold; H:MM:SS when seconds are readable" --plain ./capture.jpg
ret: **12:59**
